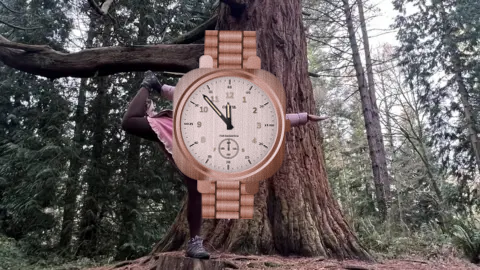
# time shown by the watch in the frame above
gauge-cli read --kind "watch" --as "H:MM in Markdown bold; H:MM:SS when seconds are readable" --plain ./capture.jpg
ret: **11:53**
